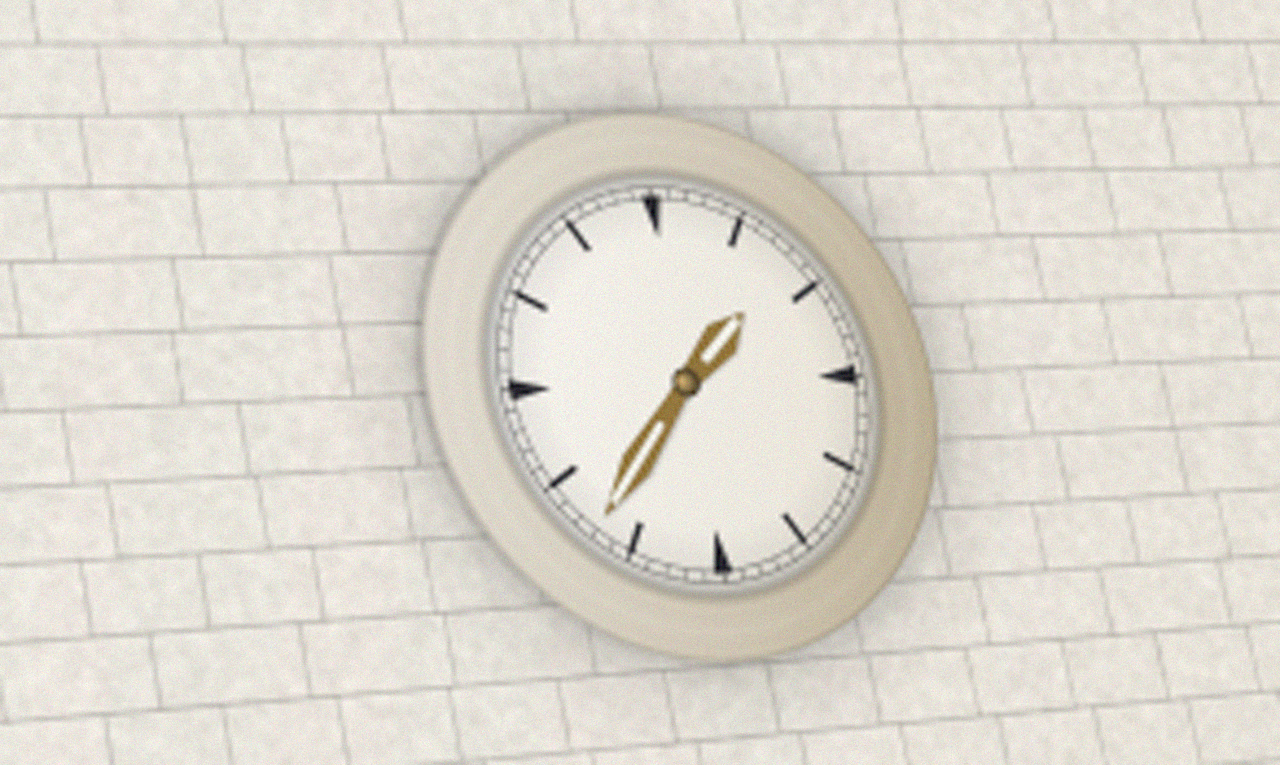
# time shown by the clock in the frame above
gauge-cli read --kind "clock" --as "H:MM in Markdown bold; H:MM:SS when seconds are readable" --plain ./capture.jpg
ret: **1:37**
